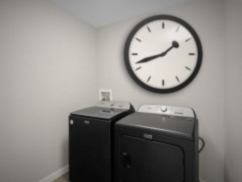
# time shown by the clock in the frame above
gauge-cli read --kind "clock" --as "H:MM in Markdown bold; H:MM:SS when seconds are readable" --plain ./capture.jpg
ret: **1:42**
